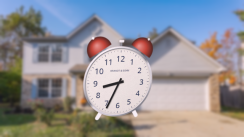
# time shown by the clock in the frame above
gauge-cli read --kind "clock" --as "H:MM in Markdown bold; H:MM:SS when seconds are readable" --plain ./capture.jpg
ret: **8:34**
